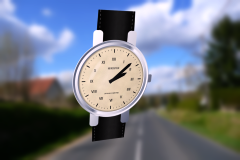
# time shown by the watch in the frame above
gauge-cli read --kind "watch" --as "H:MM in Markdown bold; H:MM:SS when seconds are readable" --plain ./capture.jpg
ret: **2:08**
